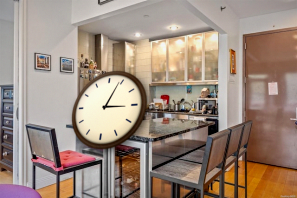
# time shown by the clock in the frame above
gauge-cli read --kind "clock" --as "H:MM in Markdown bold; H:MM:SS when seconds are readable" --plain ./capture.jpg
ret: **3:04**
